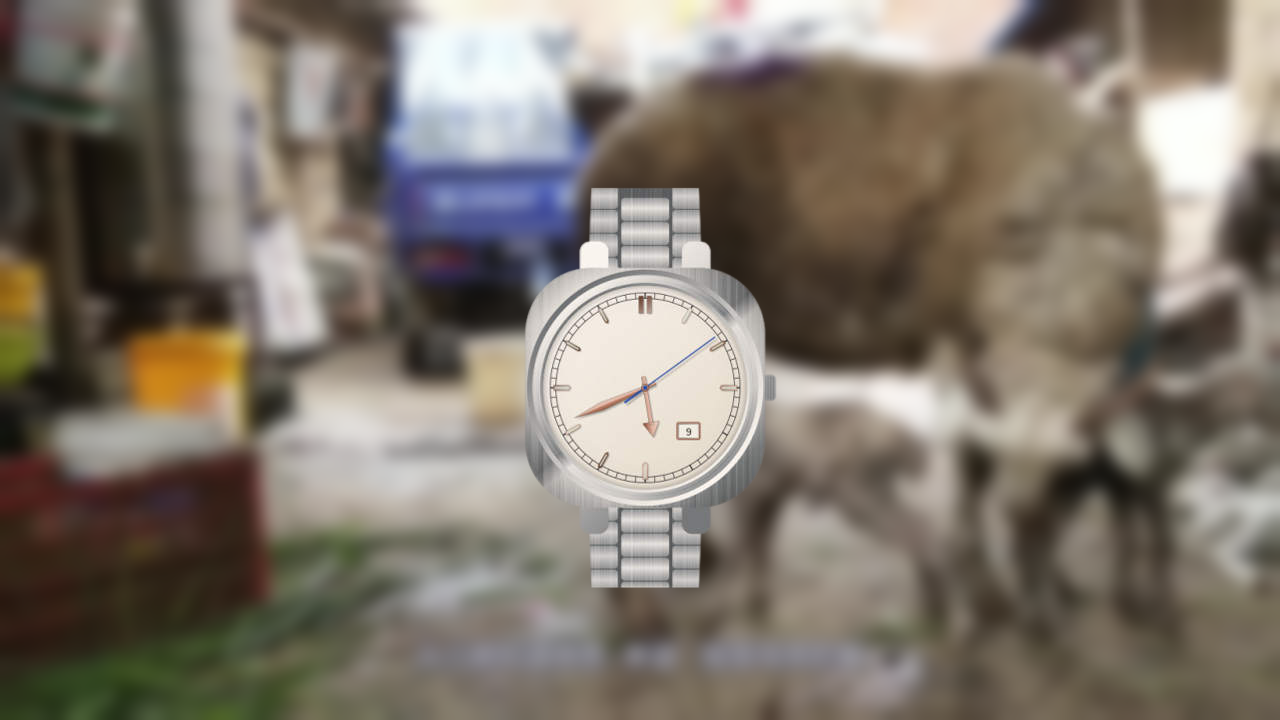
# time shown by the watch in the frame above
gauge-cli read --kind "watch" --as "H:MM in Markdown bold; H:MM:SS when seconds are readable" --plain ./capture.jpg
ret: **5:41:09**
